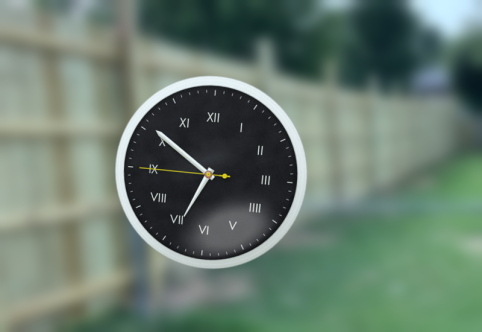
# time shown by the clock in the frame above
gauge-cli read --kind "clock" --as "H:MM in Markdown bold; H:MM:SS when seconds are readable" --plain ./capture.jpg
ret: **6:50:45**
